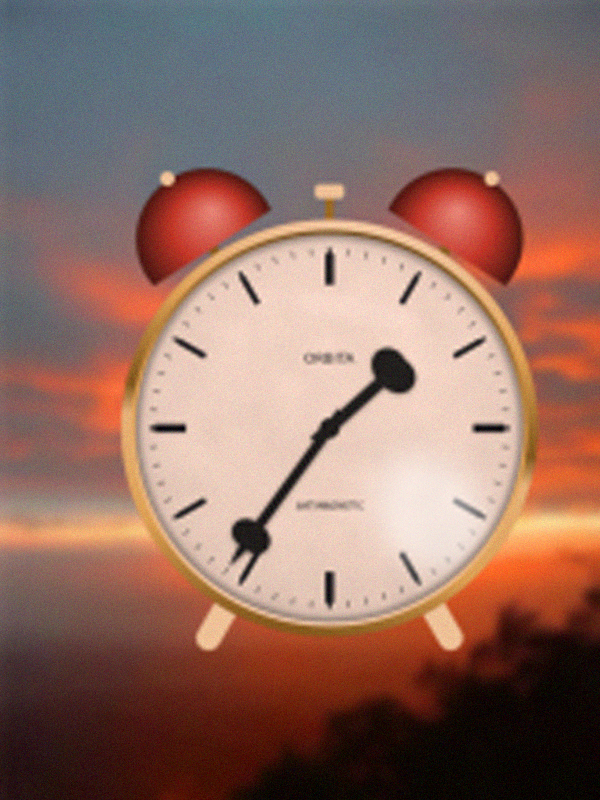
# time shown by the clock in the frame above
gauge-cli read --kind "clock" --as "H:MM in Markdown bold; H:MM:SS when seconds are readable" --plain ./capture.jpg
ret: **1:36**
